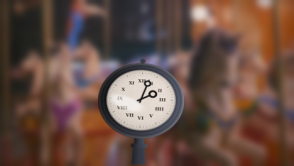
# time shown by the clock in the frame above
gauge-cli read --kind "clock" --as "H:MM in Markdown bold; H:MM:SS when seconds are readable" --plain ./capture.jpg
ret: **2:03**
